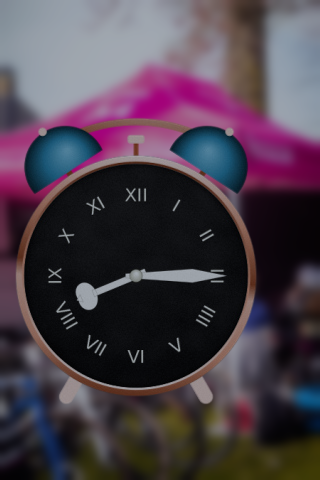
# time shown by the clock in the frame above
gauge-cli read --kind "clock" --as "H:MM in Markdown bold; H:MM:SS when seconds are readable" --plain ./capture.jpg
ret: **8:15**
